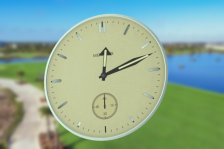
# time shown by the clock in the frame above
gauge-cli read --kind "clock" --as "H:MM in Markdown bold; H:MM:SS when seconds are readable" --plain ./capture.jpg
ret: **12:12**
